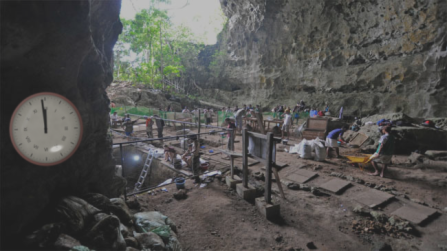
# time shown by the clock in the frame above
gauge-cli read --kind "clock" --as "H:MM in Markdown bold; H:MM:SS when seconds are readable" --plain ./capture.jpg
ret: **11:59**
